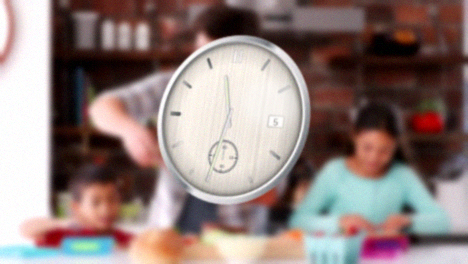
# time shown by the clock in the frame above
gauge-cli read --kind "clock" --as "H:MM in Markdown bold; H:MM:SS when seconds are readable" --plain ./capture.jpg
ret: **11:32**
